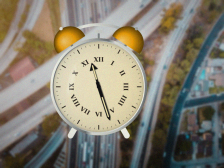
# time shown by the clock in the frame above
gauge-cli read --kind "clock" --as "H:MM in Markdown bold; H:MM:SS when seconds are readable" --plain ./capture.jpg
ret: **11:27**
